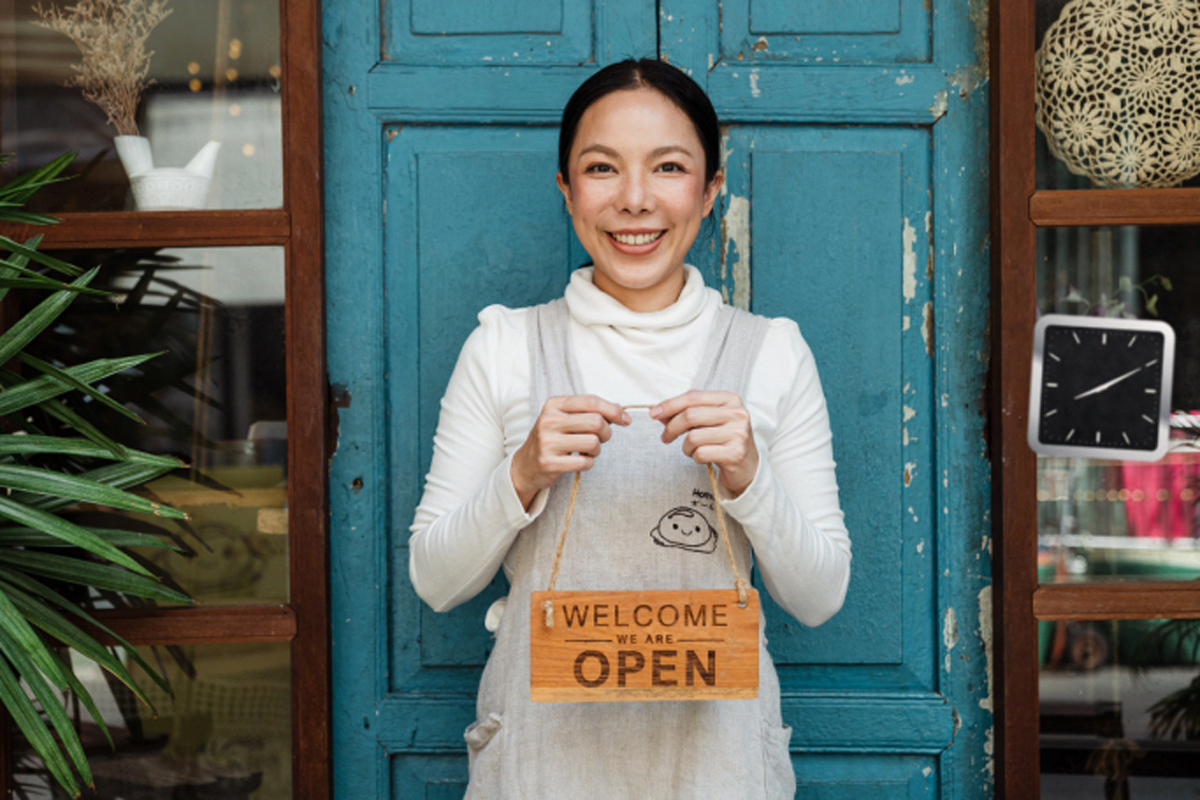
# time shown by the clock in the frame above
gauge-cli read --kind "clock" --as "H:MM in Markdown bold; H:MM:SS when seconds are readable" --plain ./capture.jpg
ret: **8:10**
